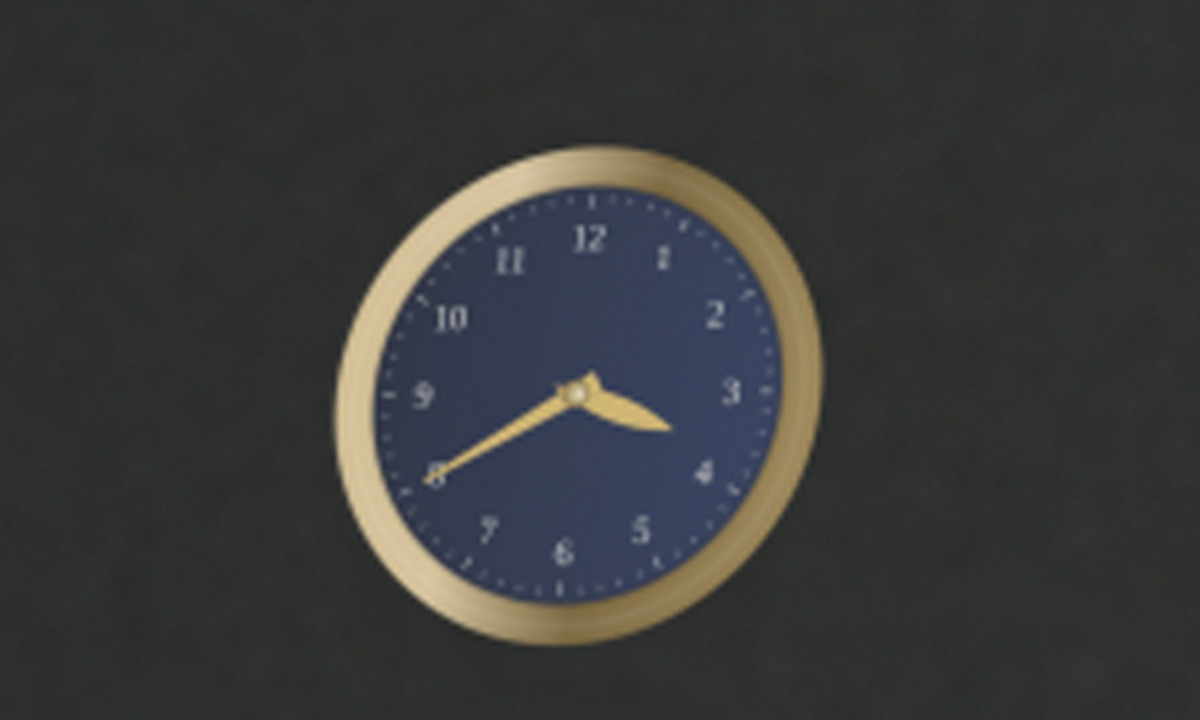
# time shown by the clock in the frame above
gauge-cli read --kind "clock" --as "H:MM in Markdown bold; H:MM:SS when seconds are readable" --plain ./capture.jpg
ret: **3:40**
